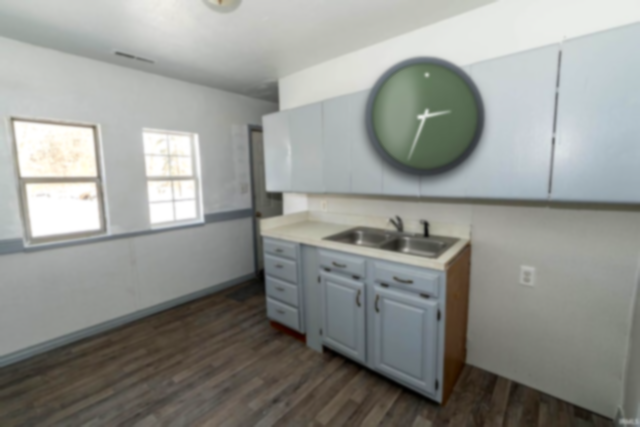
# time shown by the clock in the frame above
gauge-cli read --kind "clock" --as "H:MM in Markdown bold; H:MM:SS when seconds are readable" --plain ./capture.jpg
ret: **2:33**
